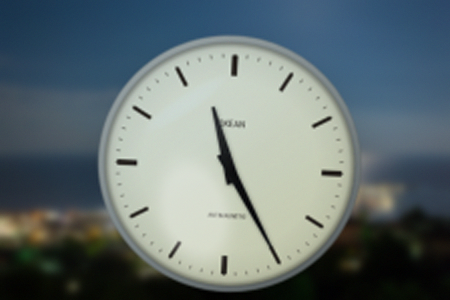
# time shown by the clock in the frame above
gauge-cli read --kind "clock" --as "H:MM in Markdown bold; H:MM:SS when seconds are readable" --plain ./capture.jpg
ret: **11:25**
